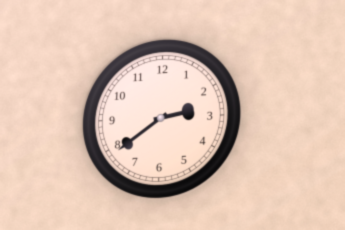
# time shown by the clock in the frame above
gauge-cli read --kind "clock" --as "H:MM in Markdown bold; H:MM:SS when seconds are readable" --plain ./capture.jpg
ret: **2:39**
